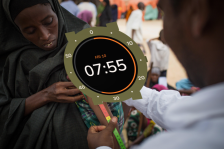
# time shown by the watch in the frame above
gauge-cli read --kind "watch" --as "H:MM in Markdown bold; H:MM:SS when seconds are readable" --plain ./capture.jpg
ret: **7:55**
